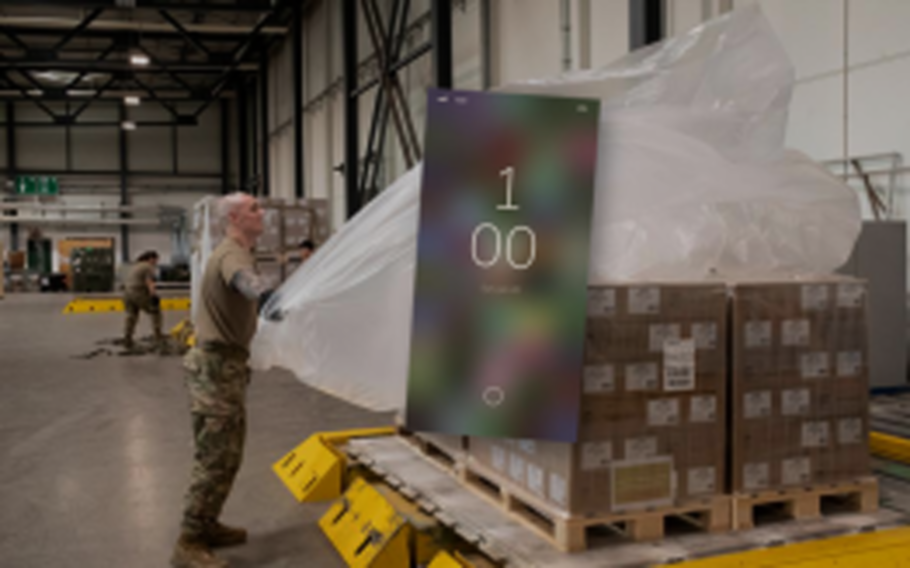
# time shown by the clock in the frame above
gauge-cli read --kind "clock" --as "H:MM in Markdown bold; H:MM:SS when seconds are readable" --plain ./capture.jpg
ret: **1:00**
